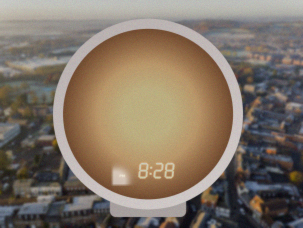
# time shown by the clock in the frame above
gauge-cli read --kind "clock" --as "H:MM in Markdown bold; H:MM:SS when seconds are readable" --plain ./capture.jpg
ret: **8:28**
